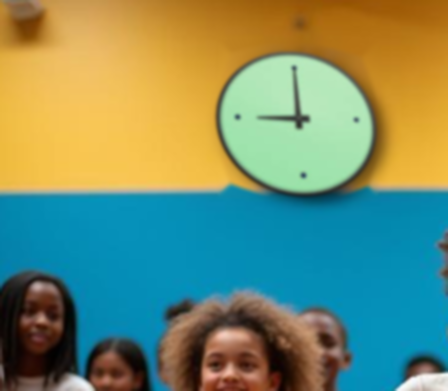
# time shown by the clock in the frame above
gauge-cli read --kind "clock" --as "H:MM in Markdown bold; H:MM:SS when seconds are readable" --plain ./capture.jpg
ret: **9:00**
